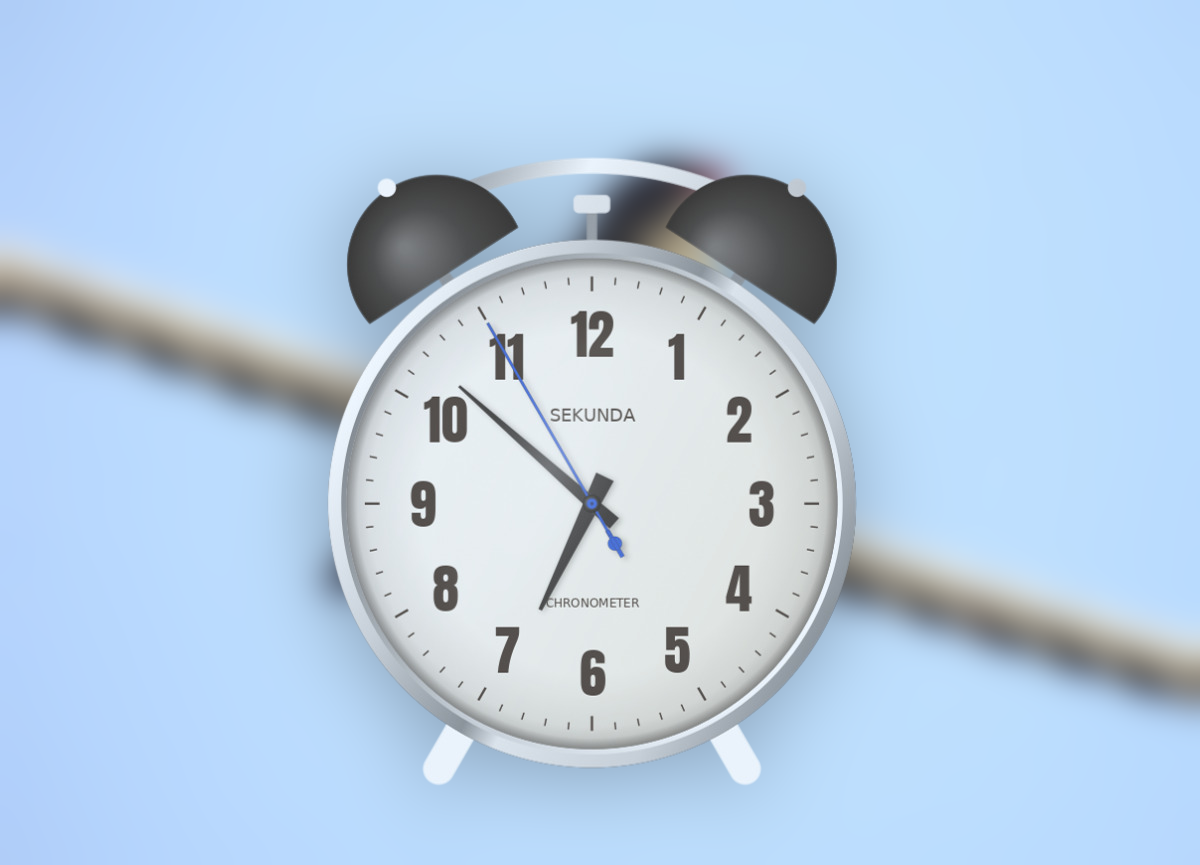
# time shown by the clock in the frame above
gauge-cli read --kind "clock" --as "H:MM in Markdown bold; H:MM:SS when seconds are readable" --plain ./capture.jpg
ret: **6:51:55**
